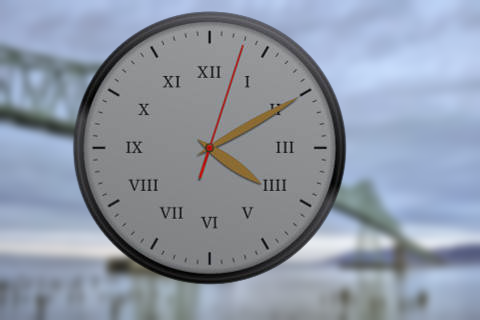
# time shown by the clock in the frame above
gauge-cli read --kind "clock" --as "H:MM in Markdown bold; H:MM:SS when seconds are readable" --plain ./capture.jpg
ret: **4:10:03**
